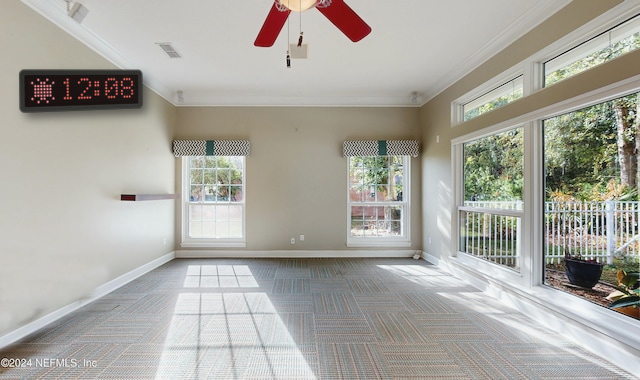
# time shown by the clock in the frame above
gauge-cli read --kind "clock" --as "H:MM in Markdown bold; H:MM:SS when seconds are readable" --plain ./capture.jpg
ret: **12:08**
